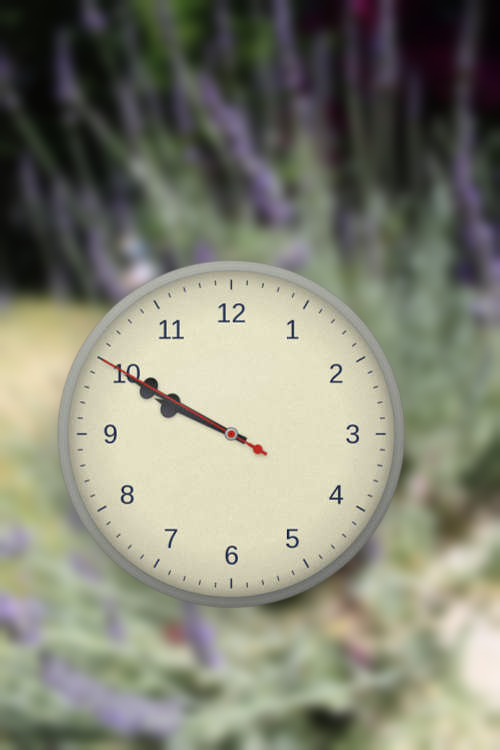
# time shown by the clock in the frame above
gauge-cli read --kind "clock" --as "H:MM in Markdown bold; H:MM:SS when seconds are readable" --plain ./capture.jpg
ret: **9:49:50**
